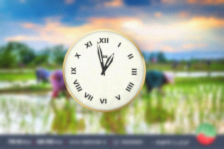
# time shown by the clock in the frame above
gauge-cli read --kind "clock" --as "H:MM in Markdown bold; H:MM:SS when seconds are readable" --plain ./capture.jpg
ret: **12:58**
